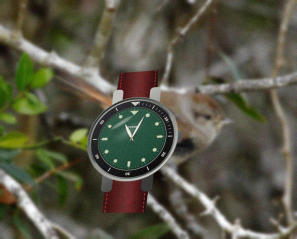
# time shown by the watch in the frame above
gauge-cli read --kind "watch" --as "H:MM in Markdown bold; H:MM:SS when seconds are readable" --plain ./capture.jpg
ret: **11:04**
